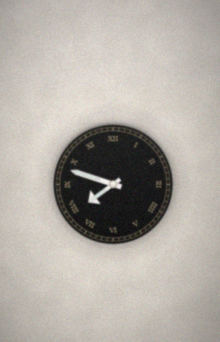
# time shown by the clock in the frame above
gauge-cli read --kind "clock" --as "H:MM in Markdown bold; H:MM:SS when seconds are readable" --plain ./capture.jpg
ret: **7:48**
